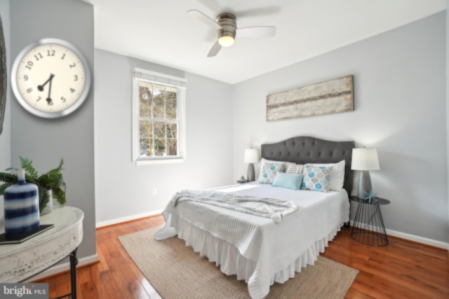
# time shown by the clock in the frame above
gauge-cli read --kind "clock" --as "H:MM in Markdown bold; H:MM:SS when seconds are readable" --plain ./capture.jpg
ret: **7:31**
